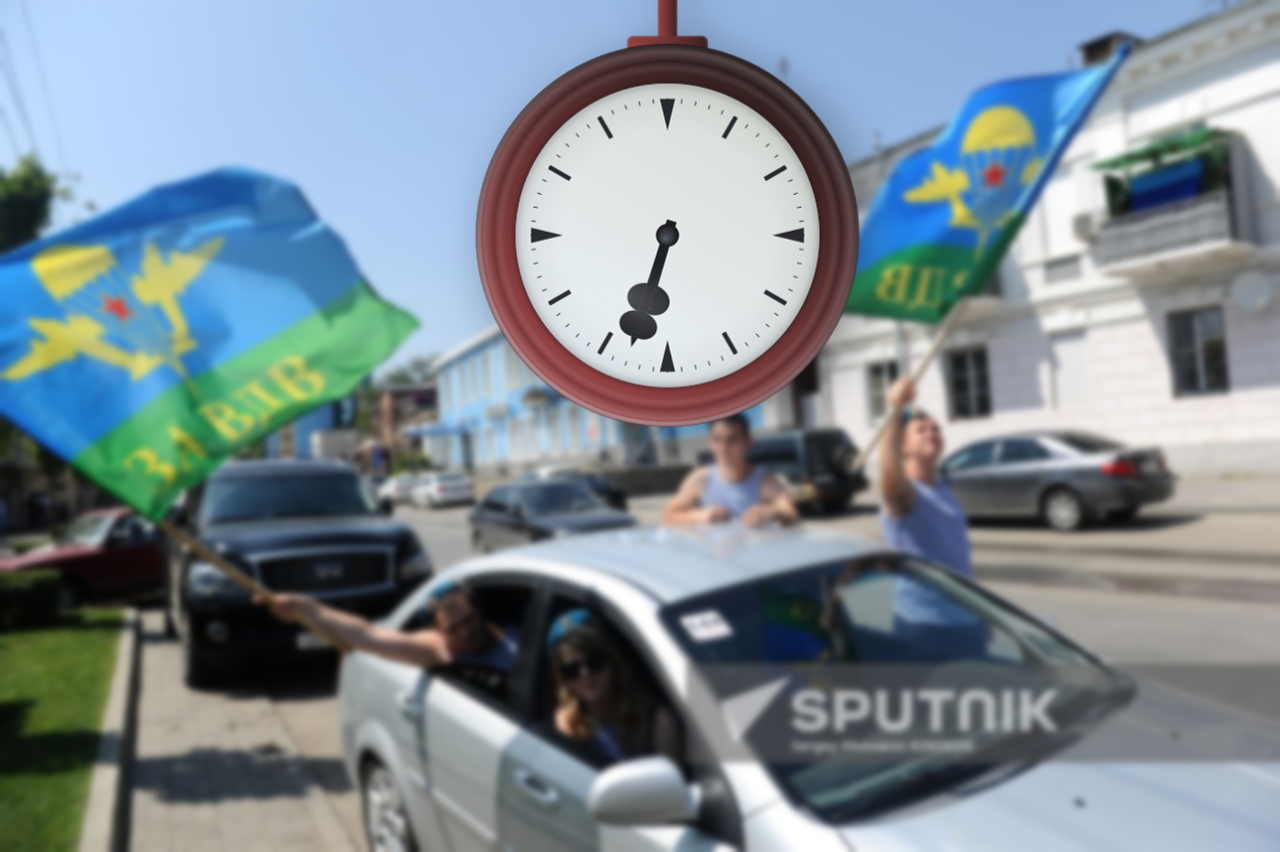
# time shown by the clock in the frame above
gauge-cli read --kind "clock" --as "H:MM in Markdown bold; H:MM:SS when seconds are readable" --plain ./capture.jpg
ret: **6:33**
